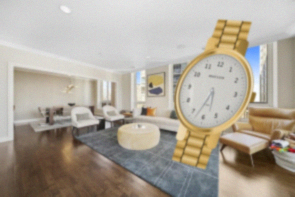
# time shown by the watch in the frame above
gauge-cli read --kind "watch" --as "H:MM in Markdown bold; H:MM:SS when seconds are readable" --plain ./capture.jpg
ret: **5:33**
